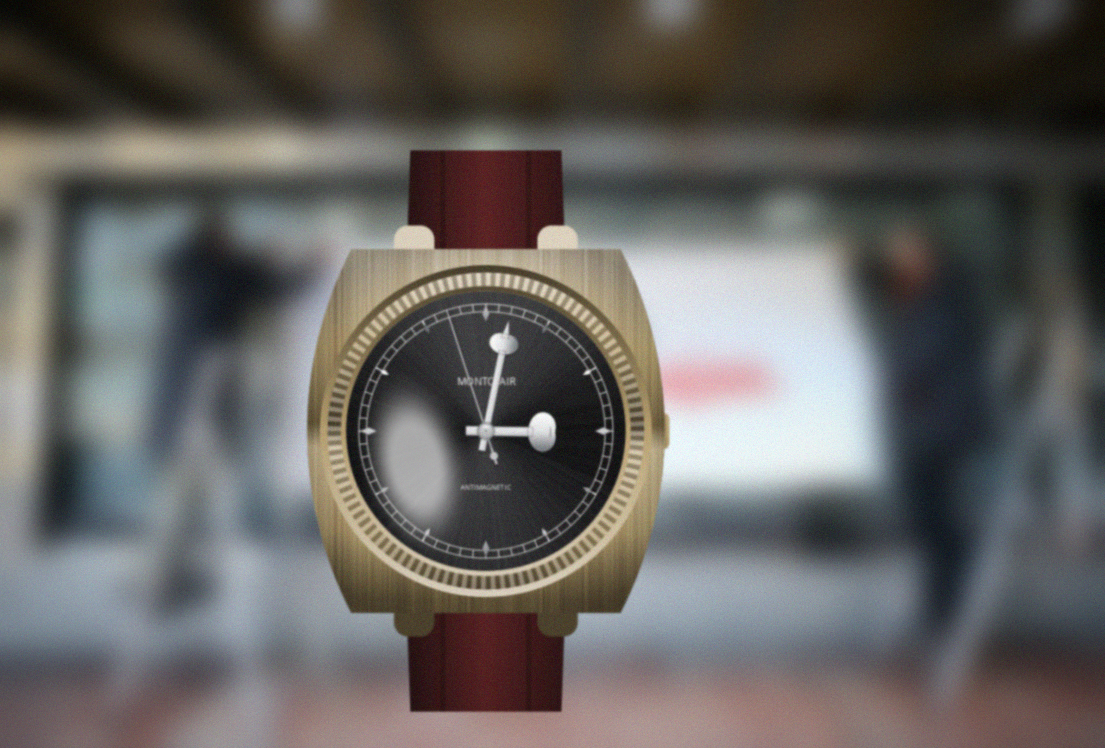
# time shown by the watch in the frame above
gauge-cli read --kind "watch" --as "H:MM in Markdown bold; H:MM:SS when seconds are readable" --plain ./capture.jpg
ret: **3:01:57**
